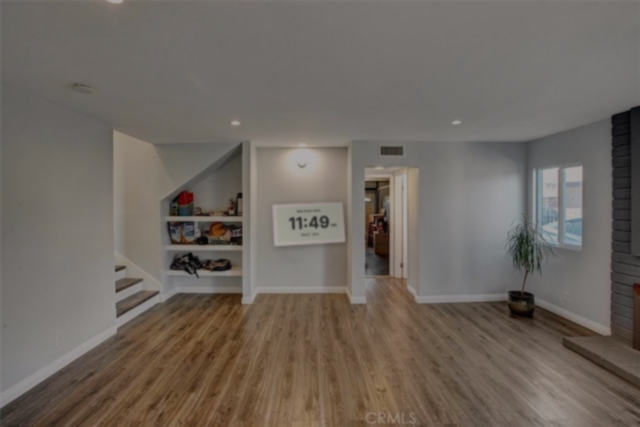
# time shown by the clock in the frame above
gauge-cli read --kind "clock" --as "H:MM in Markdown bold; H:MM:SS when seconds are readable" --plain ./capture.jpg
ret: **11:49**
